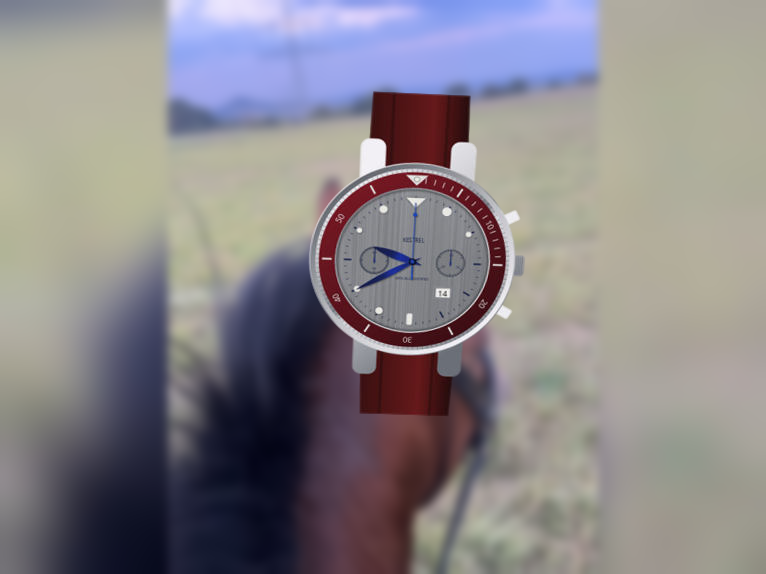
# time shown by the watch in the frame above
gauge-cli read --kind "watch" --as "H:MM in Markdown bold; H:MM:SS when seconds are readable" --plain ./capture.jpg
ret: **9:40**
